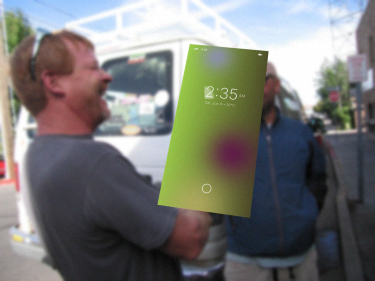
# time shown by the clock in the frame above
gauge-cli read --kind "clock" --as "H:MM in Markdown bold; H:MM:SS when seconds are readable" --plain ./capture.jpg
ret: **2:35**
